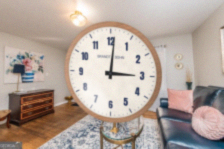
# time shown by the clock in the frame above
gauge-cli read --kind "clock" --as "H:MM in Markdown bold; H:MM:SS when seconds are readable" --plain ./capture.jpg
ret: **3:01**
